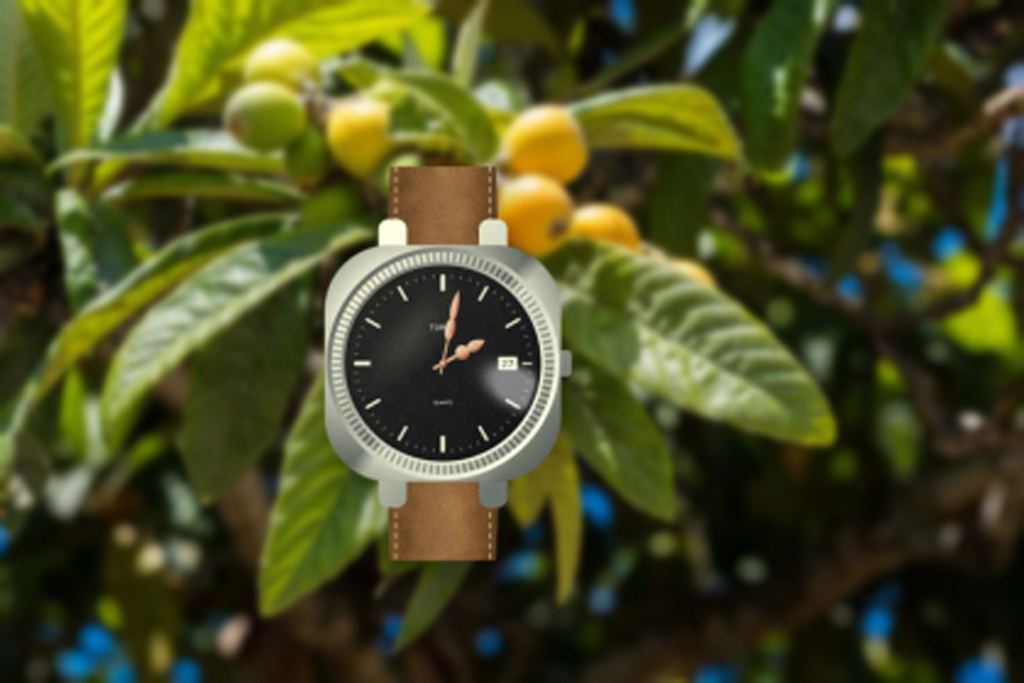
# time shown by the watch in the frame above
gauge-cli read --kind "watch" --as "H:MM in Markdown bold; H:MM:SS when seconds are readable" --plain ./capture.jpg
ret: **2:02**
